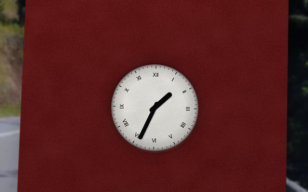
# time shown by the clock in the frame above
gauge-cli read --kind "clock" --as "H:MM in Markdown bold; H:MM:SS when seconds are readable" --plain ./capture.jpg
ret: **1:34**
